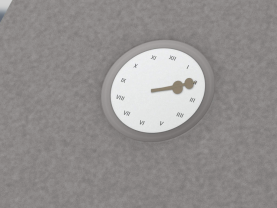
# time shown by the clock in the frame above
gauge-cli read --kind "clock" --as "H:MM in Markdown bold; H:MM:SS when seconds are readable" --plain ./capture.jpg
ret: **2:10**
